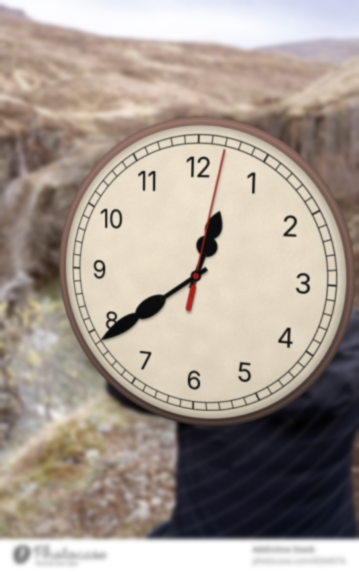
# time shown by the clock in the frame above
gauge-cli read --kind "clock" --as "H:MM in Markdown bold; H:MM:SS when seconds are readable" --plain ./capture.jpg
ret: **12:39:02**
